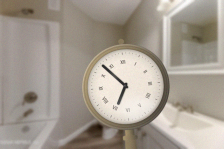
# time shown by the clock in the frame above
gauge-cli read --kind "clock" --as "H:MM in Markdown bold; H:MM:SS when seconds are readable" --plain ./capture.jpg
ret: **6:53**
